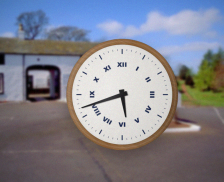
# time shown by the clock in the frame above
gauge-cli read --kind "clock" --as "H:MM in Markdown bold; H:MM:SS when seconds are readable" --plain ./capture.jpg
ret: **5:42**
